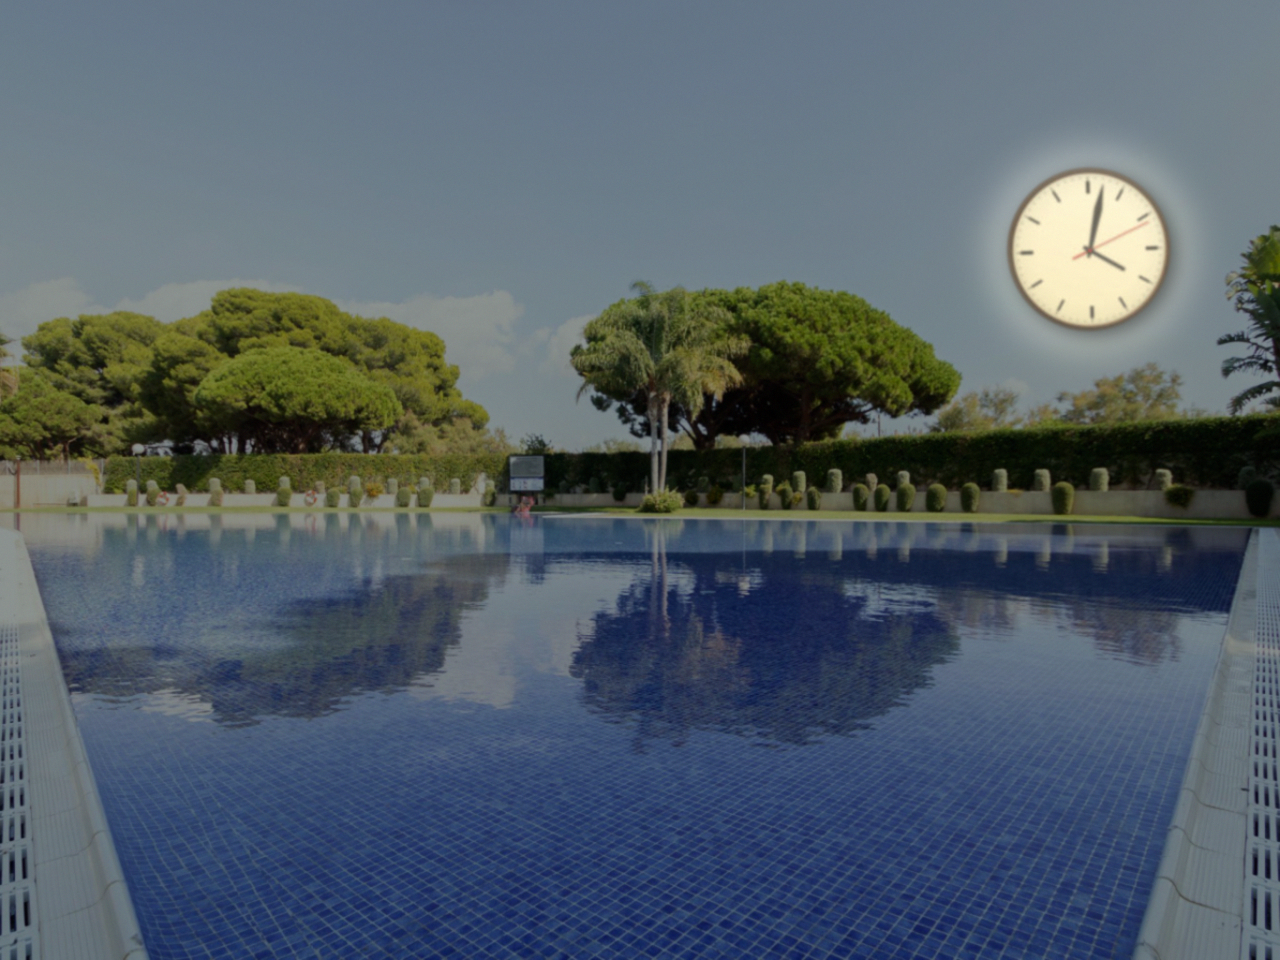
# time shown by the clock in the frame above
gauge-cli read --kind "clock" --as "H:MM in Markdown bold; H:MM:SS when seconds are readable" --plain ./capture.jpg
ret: **4:02:11**
